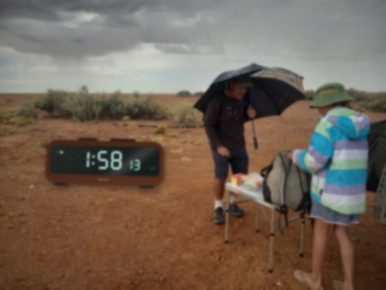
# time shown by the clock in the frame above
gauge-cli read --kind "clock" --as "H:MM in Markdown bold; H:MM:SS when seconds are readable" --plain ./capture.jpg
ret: **1:58**
